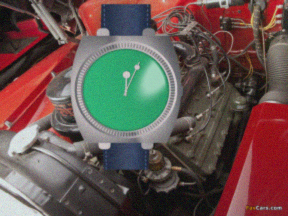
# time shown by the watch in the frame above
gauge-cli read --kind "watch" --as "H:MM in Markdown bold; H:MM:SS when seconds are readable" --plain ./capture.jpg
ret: **12:04**
